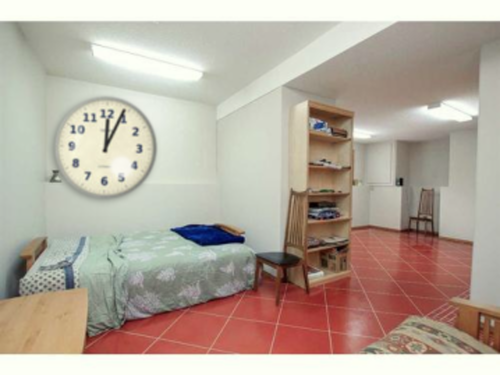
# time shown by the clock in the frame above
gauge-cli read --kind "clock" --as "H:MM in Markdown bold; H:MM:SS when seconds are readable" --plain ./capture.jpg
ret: **12:04**
